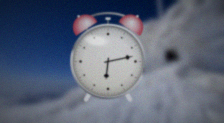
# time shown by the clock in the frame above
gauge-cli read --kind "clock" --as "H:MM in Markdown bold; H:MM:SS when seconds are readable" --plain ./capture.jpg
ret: **6:13**
